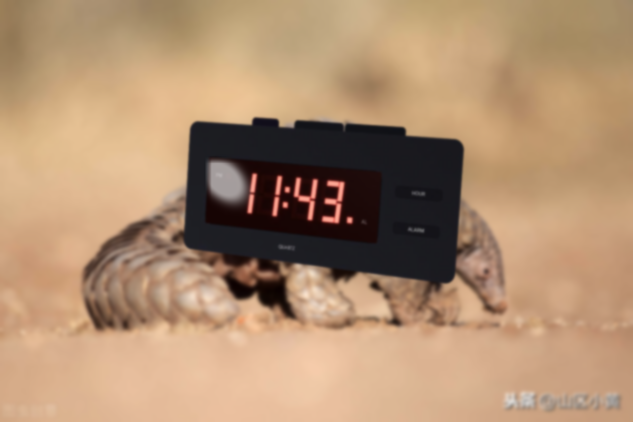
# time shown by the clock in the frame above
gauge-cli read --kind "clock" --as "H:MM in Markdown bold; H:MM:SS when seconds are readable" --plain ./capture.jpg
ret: **11:43**
